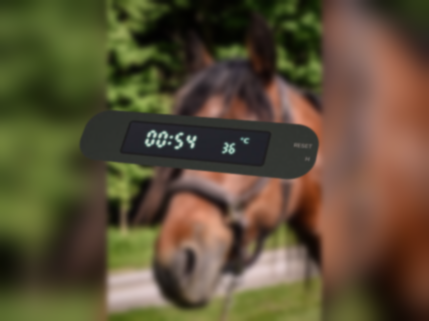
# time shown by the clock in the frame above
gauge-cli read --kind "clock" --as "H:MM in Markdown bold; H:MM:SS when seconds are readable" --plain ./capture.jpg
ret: **0:54**
